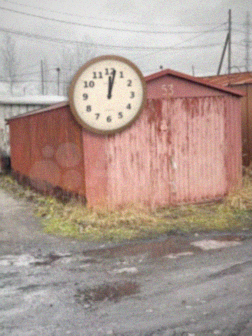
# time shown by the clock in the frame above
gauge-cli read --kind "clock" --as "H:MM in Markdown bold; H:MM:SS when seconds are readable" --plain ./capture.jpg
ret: **12:02**
